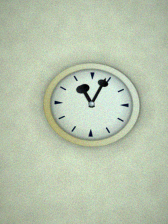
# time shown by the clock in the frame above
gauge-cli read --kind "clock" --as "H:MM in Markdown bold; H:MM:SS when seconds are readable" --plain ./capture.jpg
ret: **11:04**
